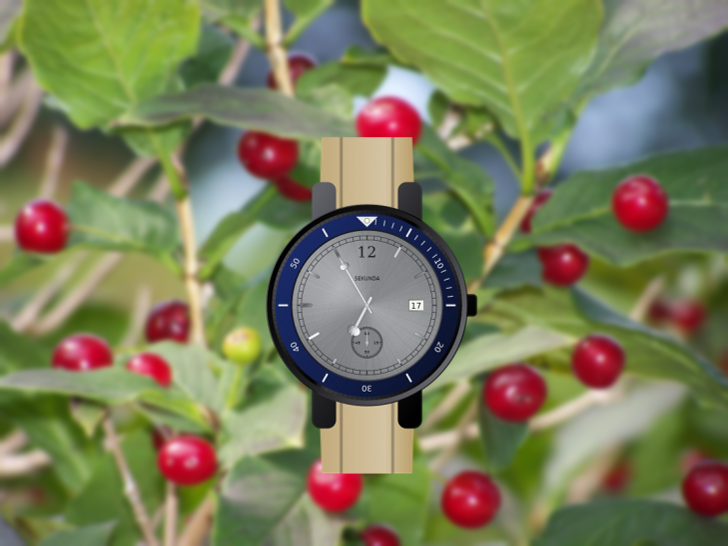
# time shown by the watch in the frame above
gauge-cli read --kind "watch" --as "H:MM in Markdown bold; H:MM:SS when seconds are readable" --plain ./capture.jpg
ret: **6:55**
